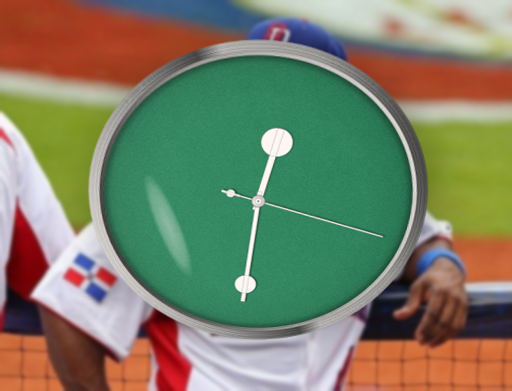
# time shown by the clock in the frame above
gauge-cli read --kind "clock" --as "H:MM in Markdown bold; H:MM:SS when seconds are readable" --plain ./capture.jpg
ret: **12:31:18**
